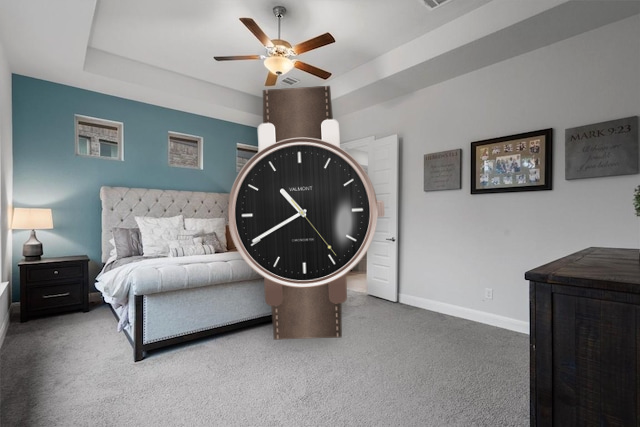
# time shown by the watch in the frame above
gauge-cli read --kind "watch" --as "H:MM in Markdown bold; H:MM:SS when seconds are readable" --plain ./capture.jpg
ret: **10:40:24**
